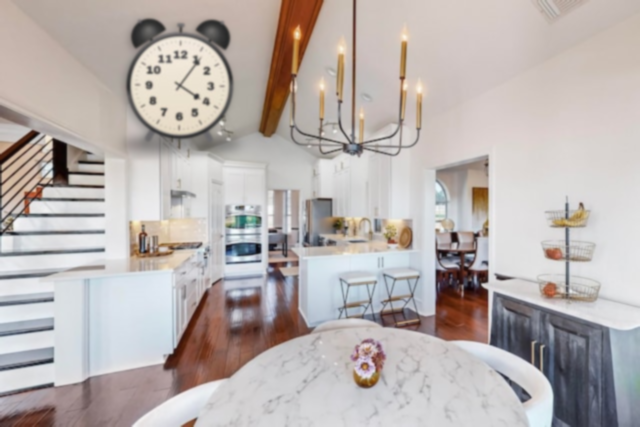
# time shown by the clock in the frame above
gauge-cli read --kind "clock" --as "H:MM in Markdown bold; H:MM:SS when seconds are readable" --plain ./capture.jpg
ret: **4:06**
